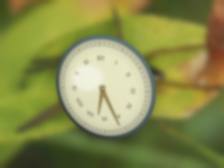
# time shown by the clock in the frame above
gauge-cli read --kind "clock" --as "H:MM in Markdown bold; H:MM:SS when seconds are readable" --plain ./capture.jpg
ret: **6:26**
